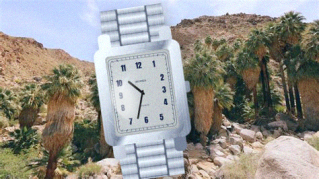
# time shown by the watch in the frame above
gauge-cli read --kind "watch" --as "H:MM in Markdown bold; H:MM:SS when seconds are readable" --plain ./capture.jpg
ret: **10:33**
